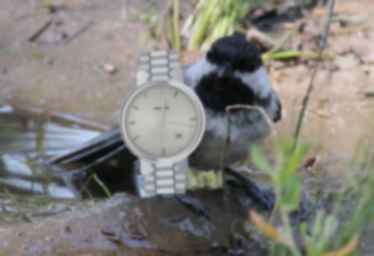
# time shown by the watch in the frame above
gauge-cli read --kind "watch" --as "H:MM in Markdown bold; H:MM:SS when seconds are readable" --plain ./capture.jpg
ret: **12:17**
